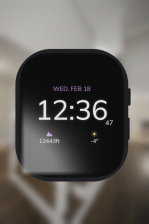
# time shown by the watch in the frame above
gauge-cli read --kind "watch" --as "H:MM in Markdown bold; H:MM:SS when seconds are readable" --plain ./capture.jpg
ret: **12:36**
